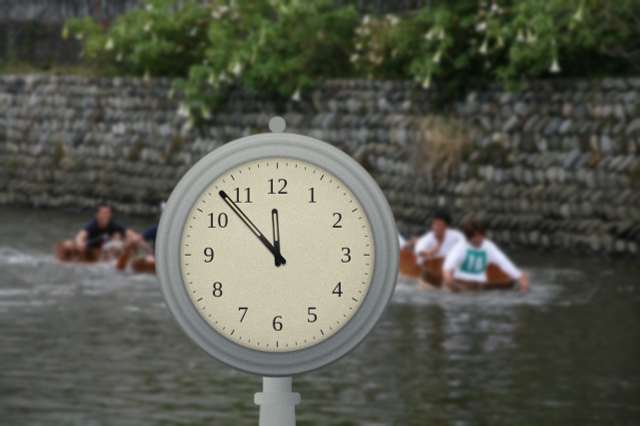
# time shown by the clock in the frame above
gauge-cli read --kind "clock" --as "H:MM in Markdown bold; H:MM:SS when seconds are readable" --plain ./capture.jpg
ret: **11:53**
